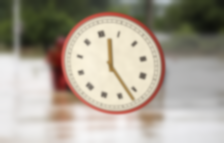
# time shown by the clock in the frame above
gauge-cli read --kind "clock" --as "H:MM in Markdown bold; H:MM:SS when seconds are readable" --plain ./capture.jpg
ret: **12:27**
